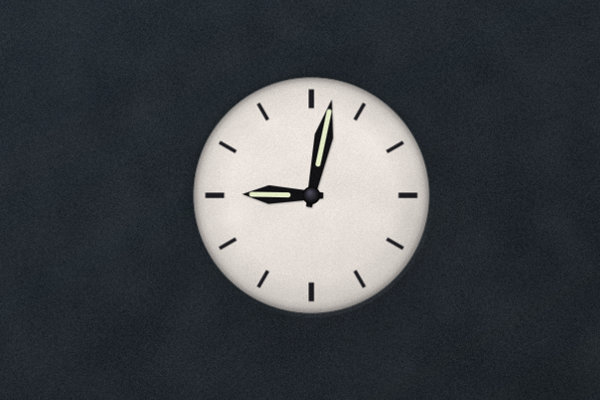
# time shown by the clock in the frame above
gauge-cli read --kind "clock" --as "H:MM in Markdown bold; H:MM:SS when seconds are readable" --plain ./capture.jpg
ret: **9:02**
